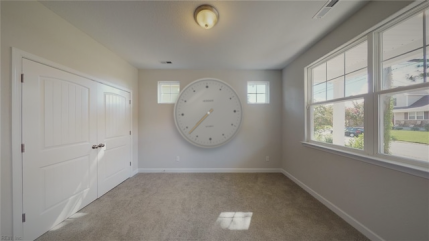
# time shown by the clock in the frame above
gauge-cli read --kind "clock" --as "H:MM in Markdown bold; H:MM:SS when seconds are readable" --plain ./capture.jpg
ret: **7:38**
